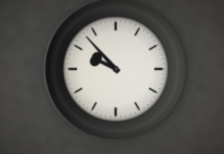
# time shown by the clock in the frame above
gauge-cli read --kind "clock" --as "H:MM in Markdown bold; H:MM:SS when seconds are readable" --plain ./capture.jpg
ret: **9:53**
